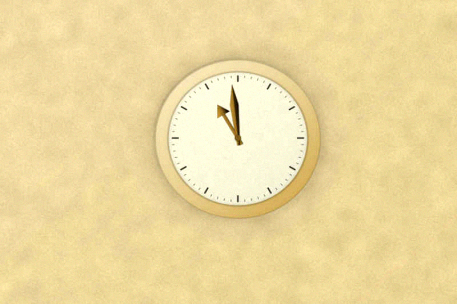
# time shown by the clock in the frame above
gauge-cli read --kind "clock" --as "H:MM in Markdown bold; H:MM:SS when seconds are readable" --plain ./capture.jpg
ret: **10:59**
